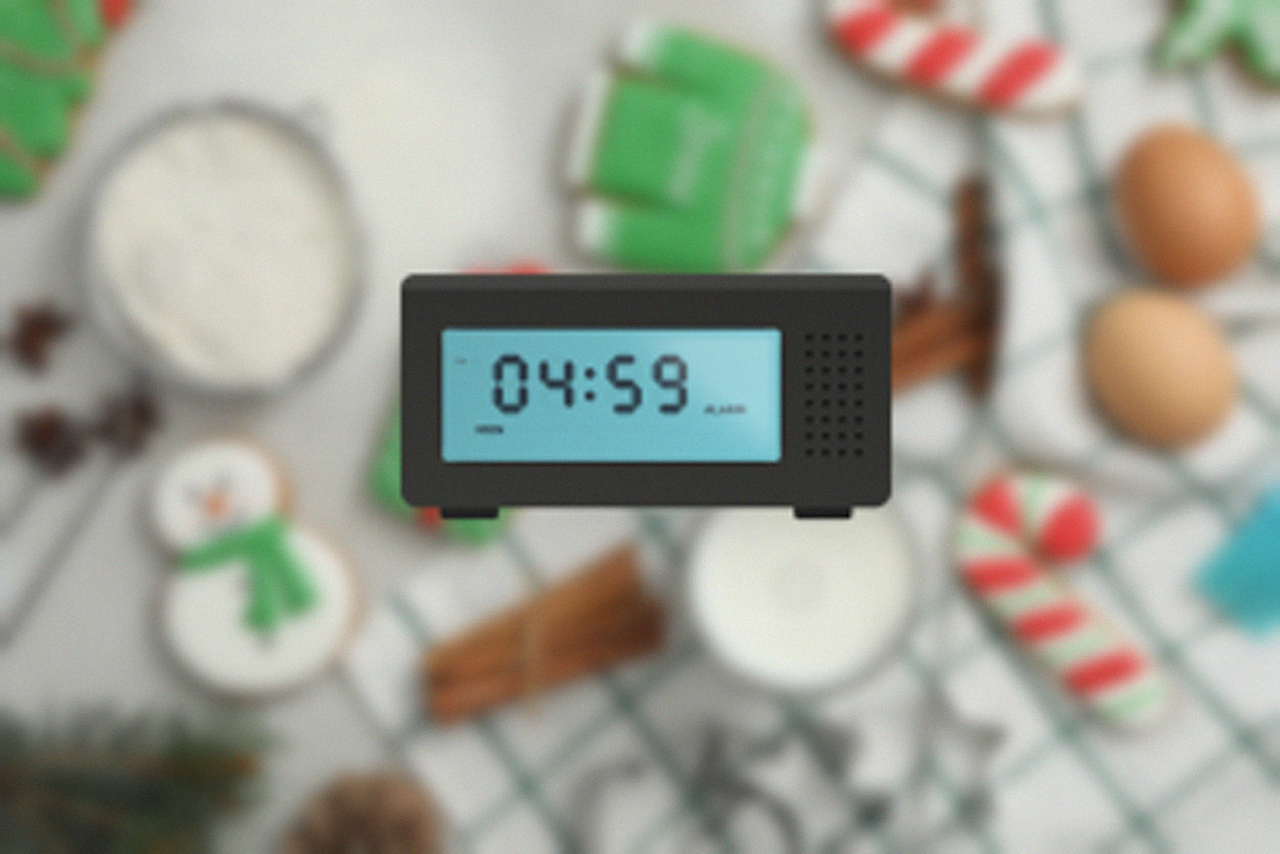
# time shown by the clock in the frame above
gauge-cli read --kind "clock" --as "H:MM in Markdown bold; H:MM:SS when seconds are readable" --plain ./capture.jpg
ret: **4:59**
